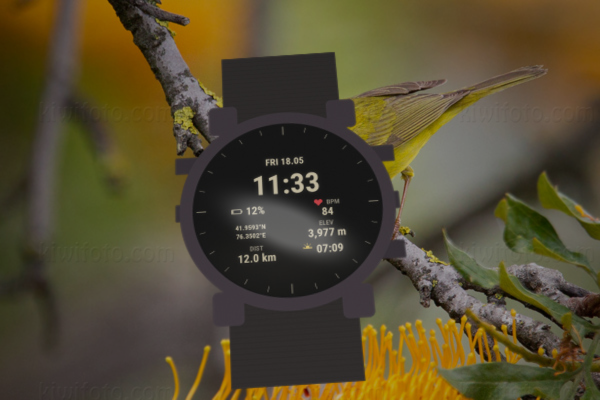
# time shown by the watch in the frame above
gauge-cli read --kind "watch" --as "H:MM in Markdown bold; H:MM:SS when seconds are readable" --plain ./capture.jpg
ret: **11:33**
